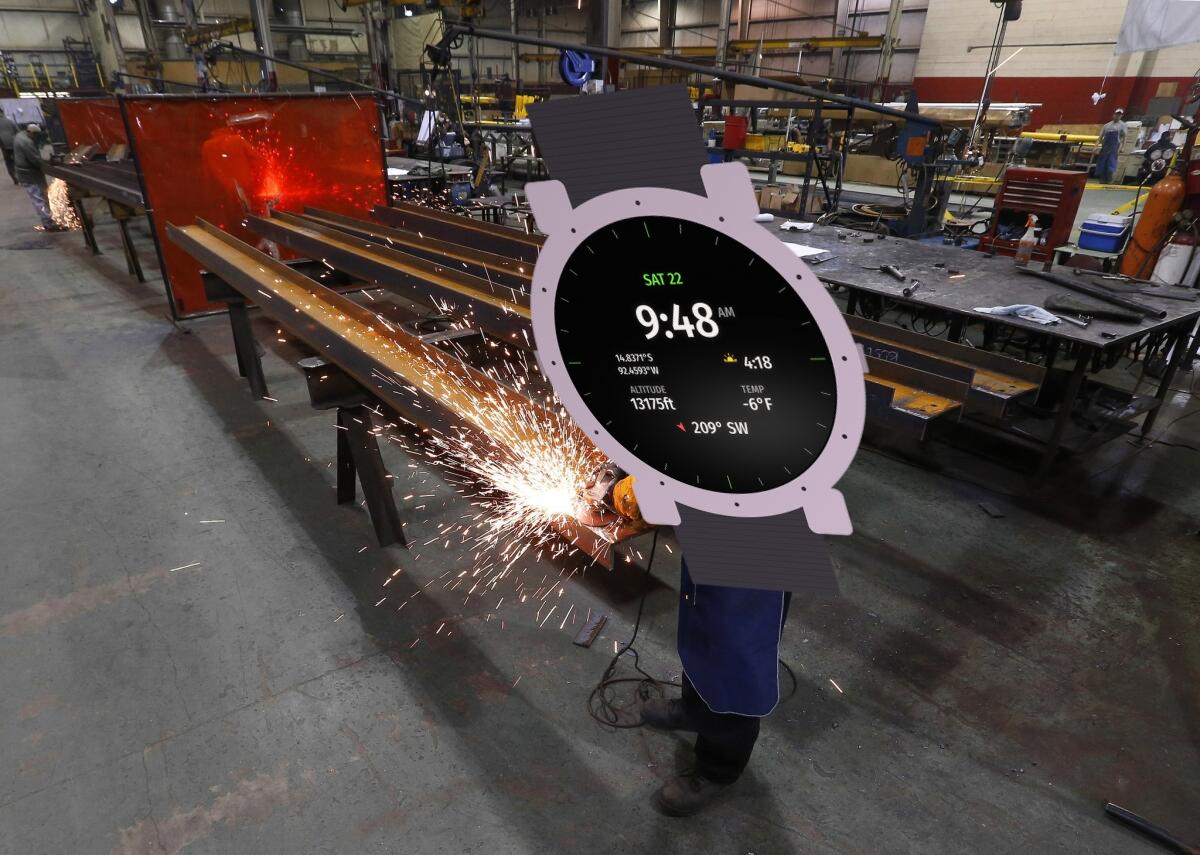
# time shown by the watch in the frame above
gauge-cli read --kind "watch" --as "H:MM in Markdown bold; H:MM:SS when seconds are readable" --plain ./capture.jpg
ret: **9:48**
